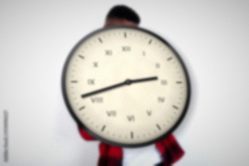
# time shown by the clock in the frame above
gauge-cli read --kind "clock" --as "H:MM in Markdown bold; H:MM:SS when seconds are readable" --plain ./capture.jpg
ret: **2:42**
